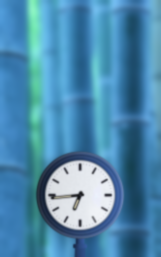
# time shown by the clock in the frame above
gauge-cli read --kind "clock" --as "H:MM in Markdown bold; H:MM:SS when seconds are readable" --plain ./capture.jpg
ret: **6:44**
